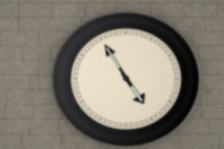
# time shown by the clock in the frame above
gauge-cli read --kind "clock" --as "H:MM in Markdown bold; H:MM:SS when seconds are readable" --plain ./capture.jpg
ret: **4:55**
